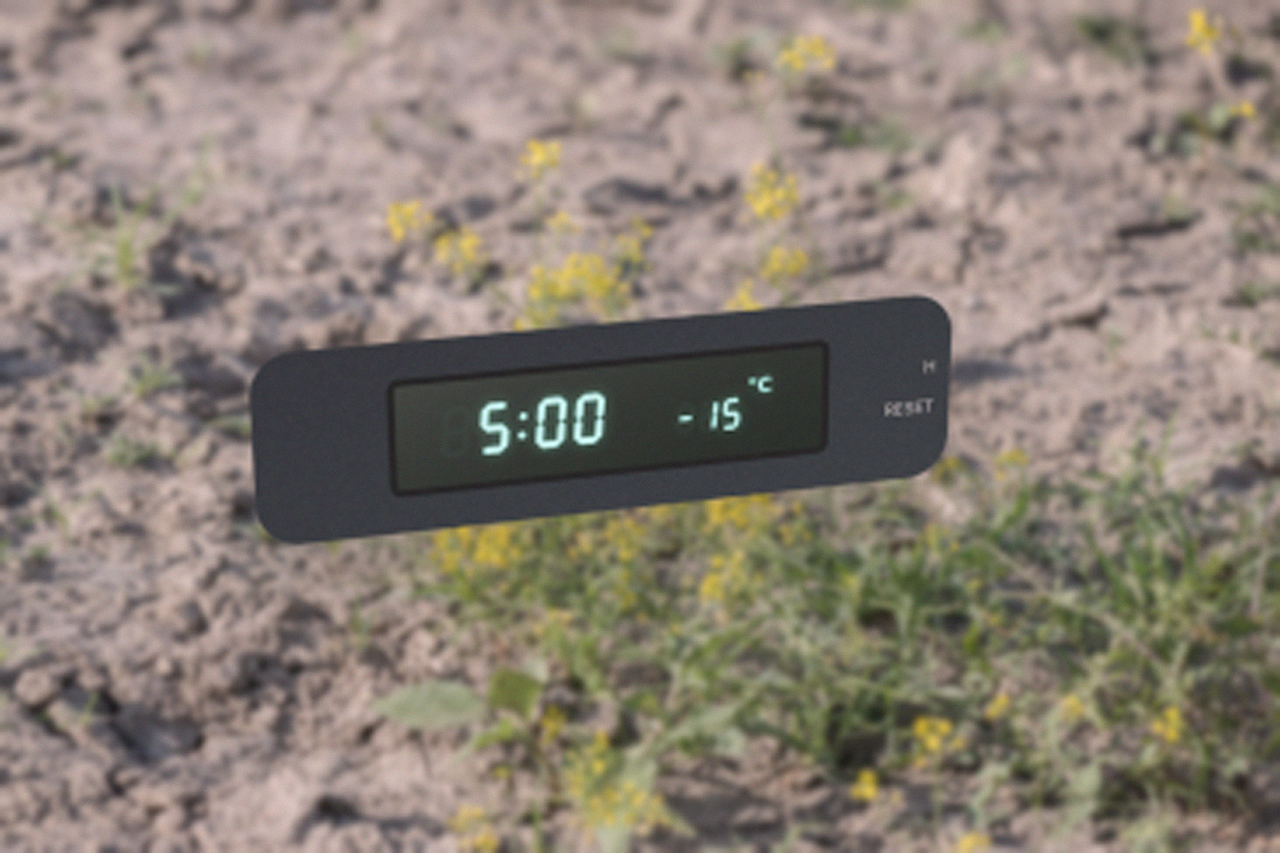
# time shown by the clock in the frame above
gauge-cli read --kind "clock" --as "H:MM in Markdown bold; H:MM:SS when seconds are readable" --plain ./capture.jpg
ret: **5:00**
